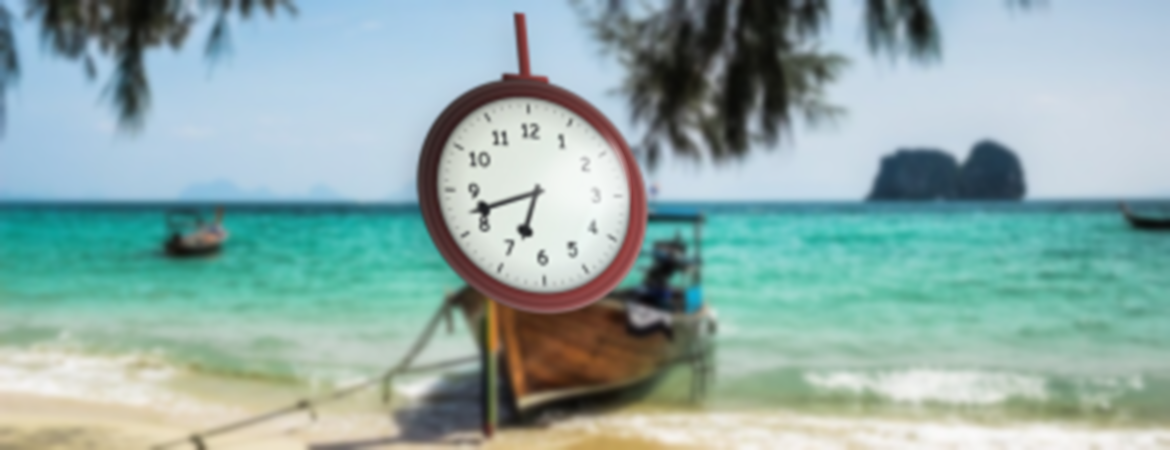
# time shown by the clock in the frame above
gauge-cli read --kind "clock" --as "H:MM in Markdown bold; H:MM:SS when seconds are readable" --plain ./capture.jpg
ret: **6:42**
